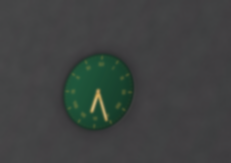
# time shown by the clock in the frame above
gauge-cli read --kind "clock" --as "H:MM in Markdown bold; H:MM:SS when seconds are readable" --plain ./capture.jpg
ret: **6:26**
